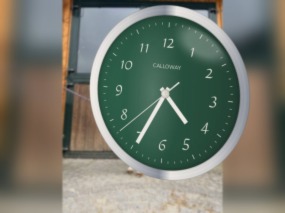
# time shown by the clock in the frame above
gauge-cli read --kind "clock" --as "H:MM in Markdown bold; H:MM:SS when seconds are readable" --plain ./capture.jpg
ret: **4:34:38**
